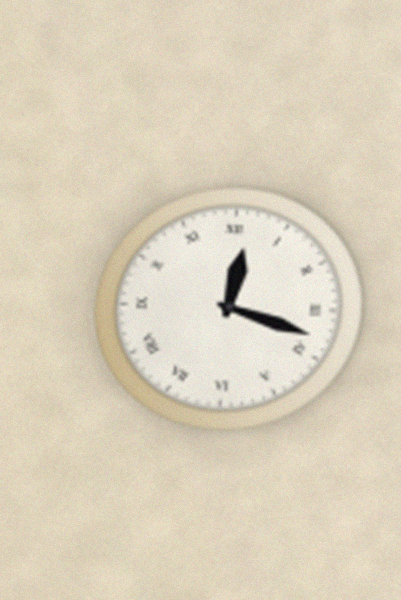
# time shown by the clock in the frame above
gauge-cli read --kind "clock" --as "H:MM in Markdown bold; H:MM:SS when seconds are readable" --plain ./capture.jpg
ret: **12:18**
